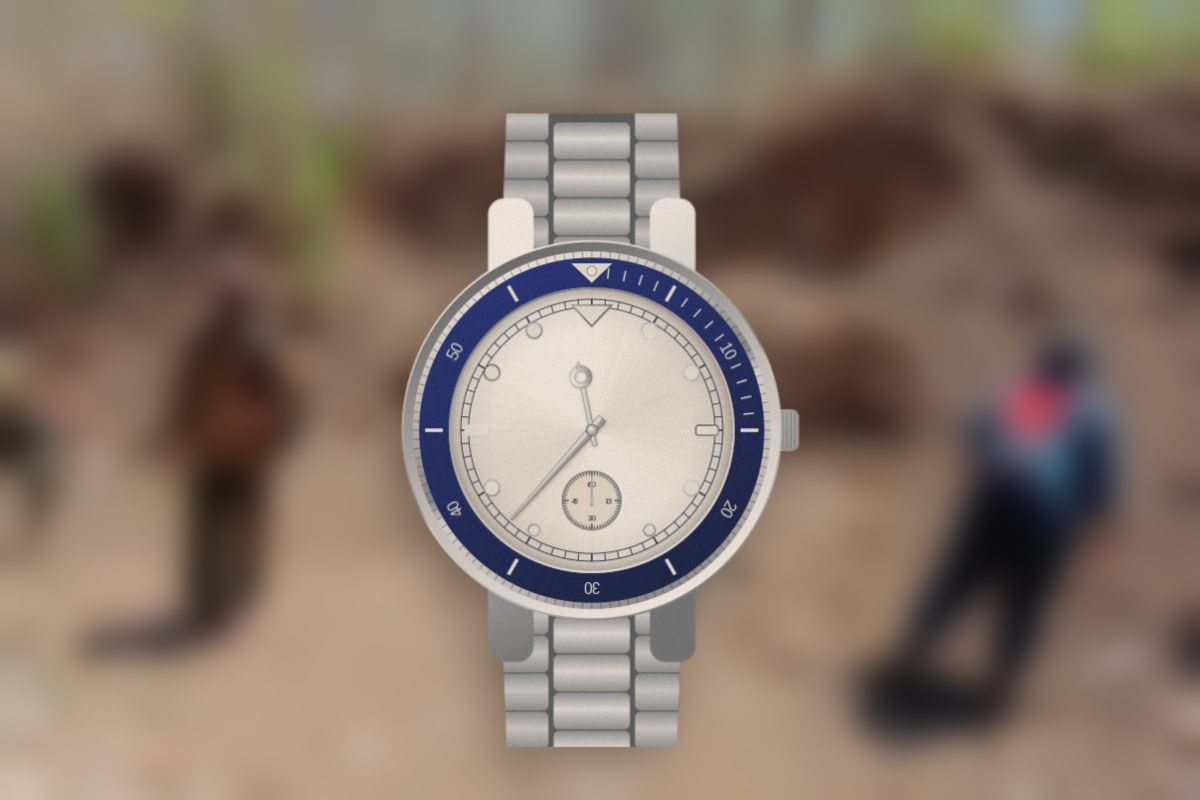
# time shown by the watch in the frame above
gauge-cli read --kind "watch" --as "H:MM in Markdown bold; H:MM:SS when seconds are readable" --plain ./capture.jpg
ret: **11:37**
